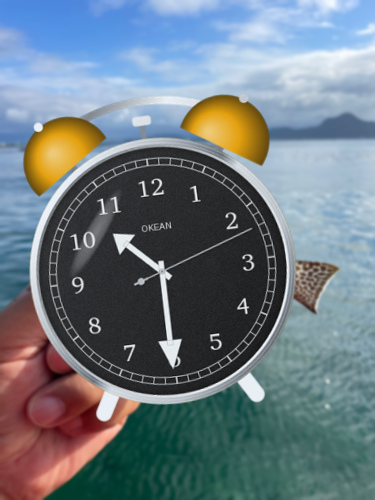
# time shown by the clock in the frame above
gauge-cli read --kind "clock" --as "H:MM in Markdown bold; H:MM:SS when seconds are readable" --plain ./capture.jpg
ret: **10:30:12**
